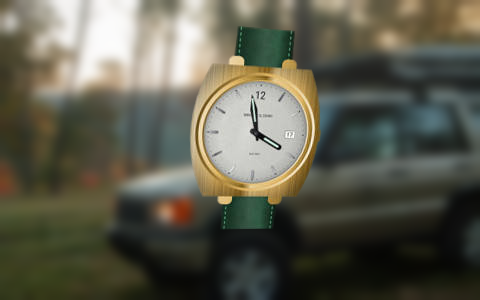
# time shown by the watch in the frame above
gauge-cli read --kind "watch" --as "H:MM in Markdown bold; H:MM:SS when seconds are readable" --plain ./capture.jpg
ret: **3:58**
